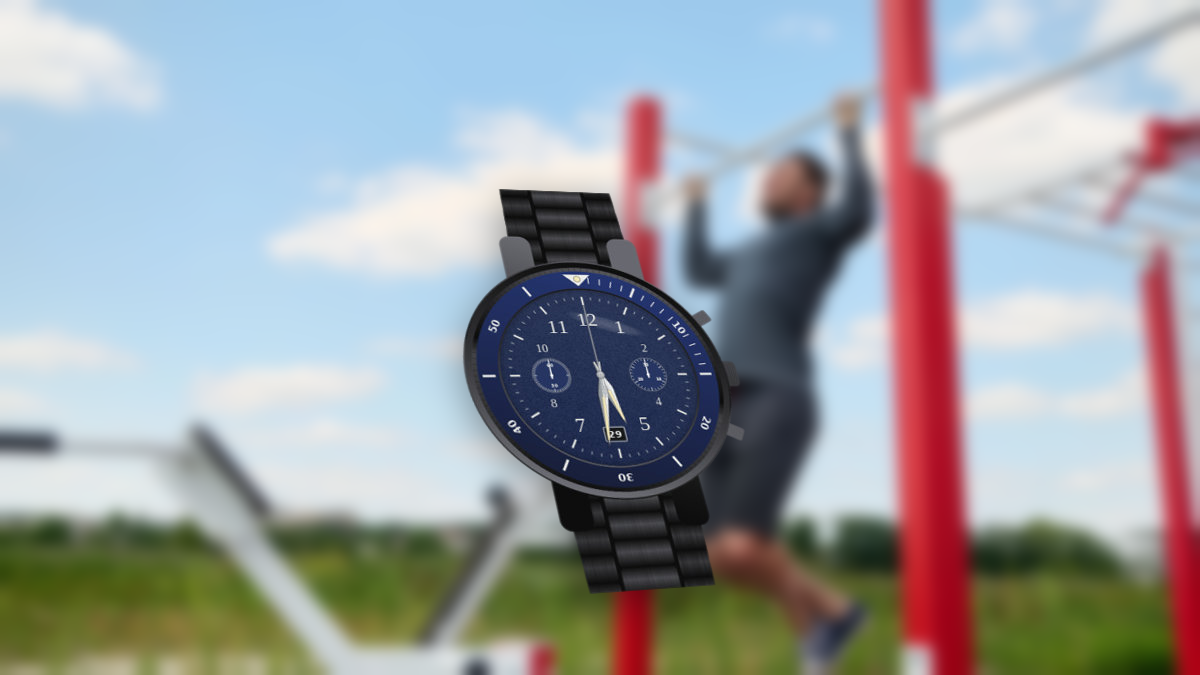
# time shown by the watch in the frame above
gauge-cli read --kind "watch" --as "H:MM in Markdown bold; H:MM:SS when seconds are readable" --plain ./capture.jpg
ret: **5:31**
